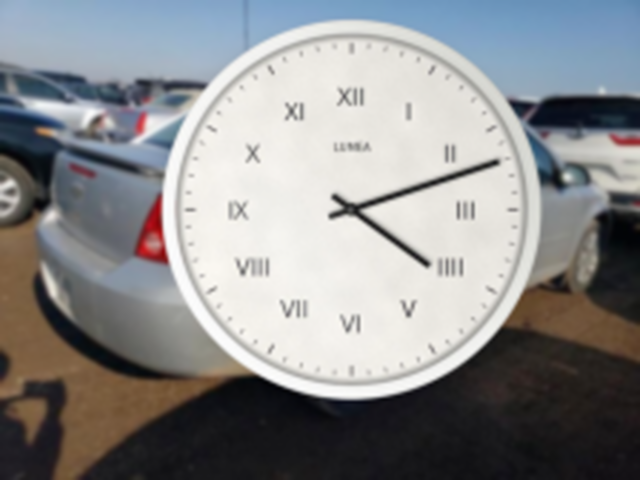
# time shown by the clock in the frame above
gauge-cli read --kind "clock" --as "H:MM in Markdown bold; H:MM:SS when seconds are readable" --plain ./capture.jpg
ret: **4:12**
